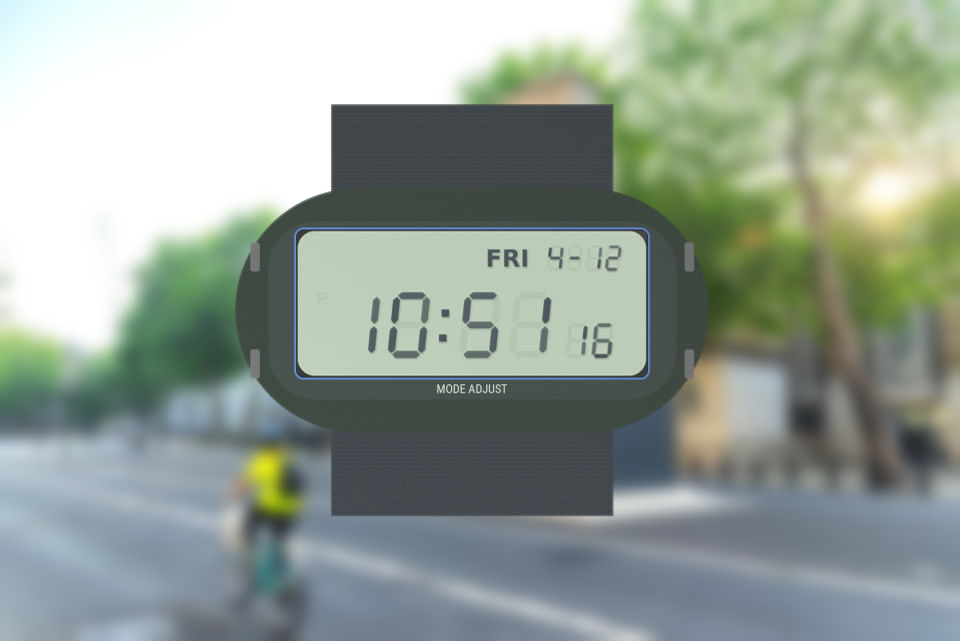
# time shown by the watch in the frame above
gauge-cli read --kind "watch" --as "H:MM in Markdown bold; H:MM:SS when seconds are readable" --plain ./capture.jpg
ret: **10:51:16**
